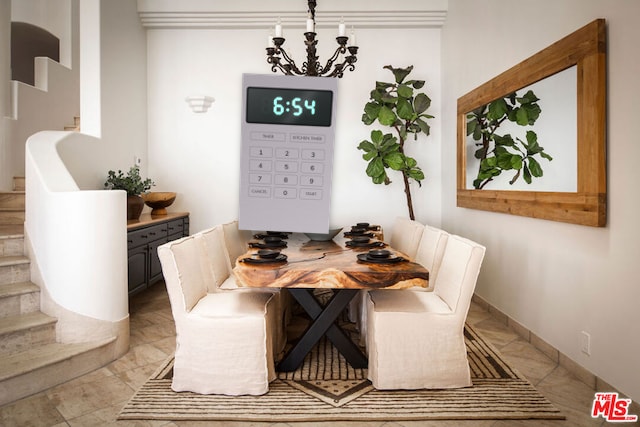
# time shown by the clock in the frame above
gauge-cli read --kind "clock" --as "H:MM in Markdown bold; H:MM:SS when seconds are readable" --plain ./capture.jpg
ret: **6:54**
